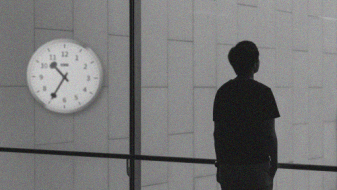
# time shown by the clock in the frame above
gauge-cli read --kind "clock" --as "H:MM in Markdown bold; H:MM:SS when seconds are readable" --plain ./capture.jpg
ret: **10:35**
